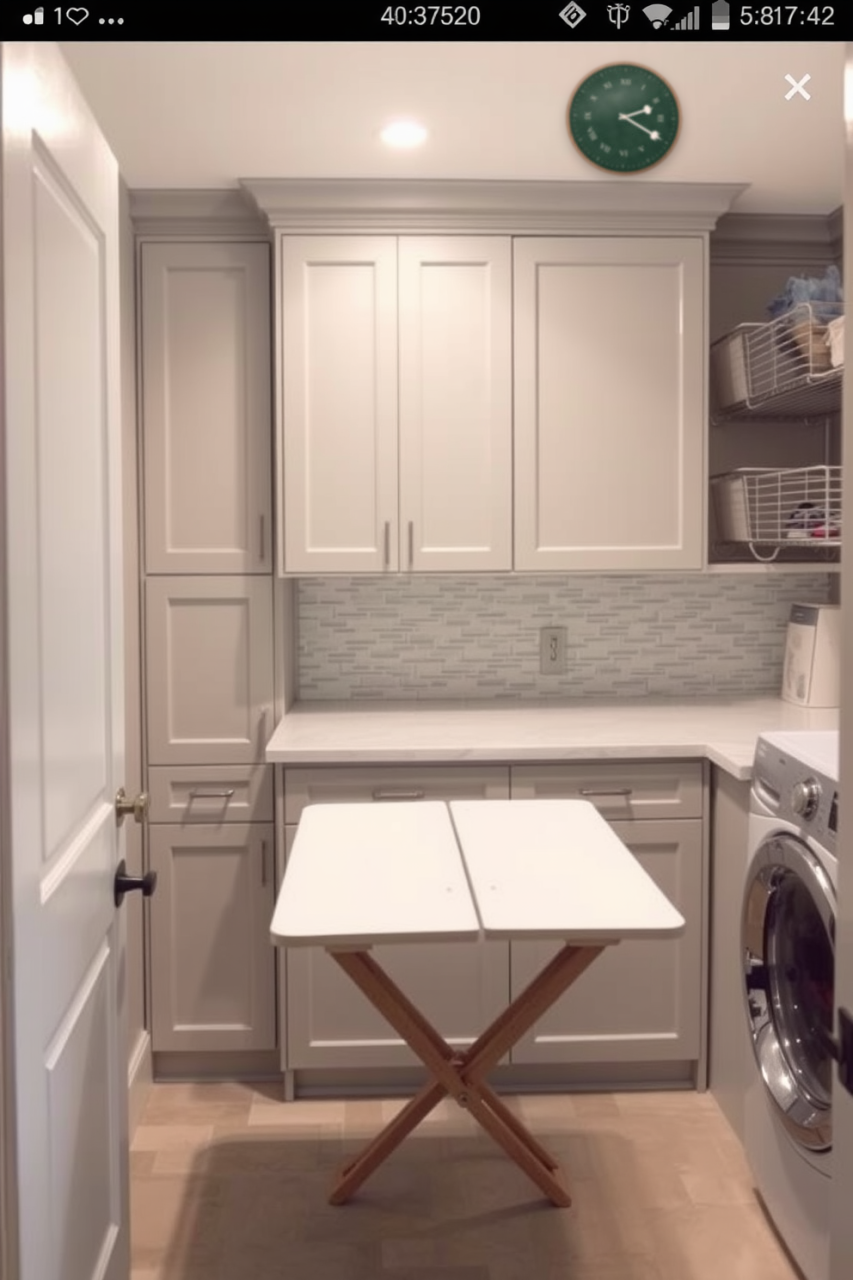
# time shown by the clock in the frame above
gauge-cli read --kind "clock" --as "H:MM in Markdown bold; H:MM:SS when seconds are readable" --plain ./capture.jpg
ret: **2:20**
